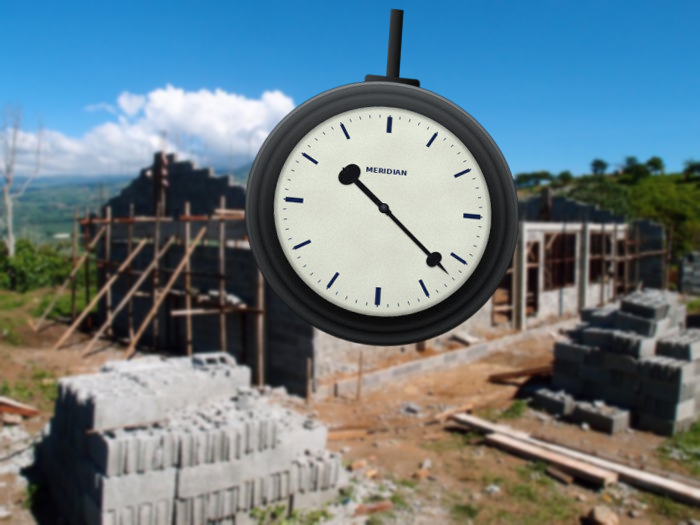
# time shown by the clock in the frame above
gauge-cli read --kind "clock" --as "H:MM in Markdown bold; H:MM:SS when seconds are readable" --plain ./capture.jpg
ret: **10:22**
